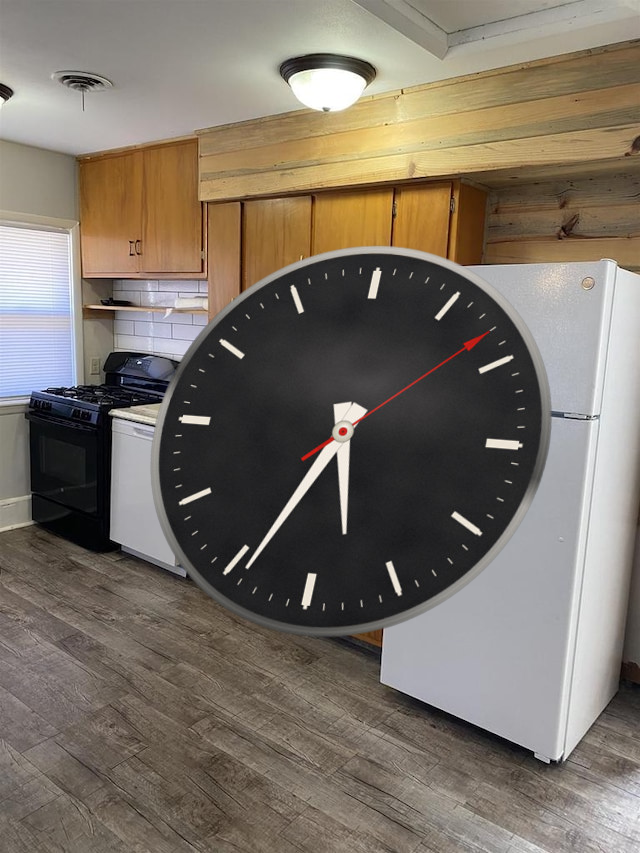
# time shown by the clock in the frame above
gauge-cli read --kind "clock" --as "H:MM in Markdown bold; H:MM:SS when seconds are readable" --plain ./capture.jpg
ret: **5:34:08**
